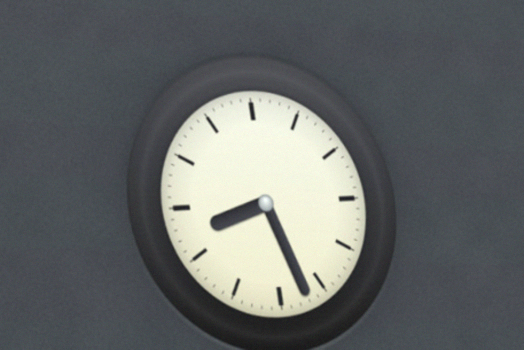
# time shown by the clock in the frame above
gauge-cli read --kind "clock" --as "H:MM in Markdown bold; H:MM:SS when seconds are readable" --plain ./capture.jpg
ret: **8:27**
